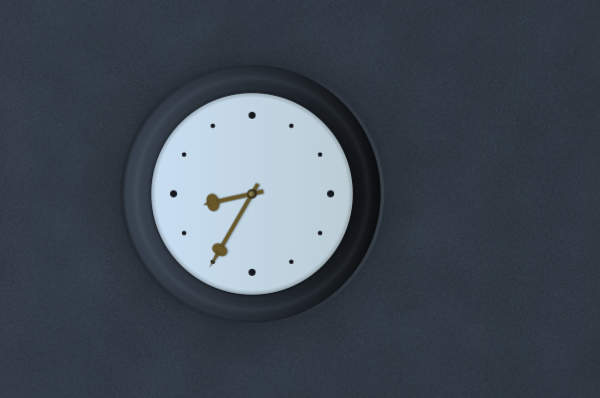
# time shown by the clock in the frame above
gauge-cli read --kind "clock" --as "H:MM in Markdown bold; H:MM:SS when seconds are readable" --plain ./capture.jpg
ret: **8:35**
